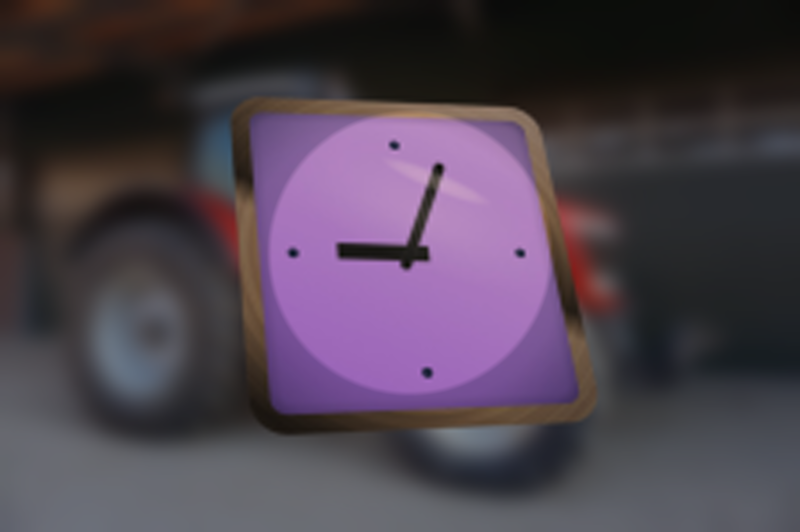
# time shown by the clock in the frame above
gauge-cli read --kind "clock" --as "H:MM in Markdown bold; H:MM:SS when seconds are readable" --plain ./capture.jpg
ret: **9:04**
